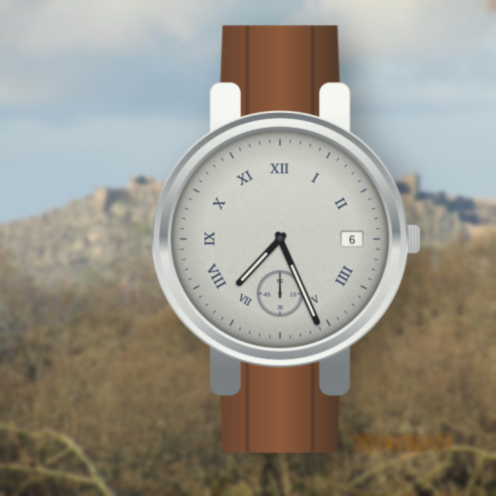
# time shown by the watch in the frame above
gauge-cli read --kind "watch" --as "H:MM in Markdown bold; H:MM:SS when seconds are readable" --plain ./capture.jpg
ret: **7:26**
